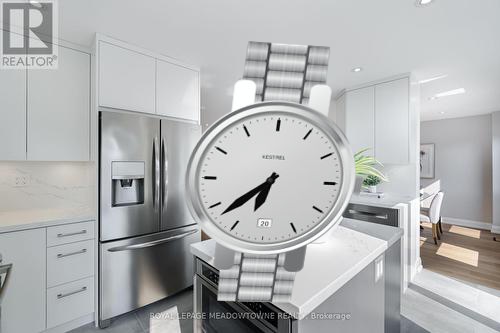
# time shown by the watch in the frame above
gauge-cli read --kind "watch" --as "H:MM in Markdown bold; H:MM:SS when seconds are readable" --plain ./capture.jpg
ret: **6:38**
